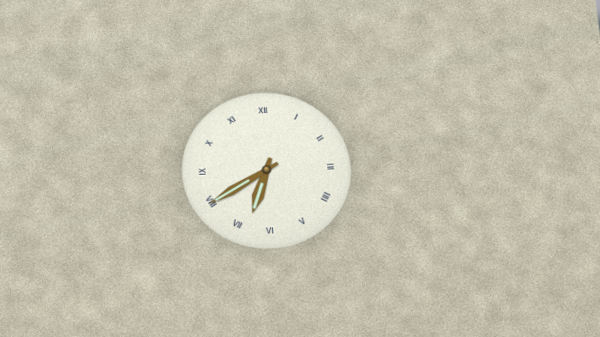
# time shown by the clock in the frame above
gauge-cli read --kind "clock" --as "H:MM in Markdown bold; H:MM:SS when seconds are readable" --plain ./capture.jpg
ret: **6:40**
